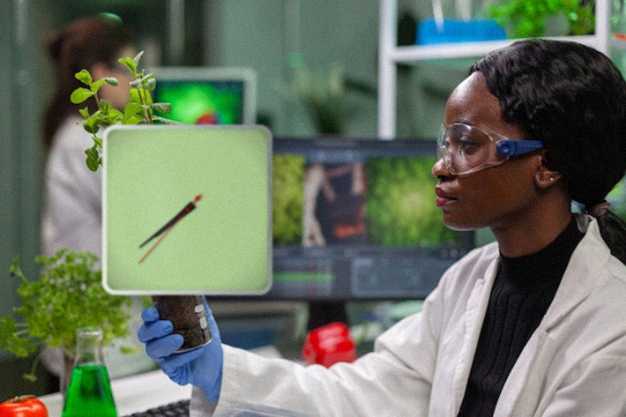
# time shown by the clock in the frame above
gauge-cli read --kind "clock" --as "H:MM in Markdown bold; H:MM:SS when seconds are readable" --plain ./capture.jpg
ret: **7:38:37**
